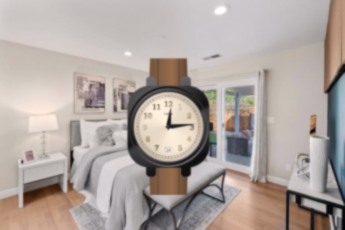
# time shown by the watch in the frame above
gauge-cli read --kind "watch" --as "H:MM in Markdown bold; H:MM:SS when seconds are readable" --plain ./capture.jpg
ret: **12:14**
